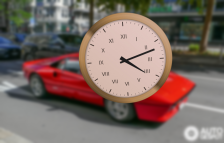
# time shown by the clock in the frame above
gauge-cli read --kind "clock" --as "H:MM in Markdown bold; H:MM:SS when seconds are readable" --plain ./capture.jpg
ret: **4:12**
